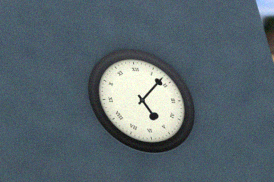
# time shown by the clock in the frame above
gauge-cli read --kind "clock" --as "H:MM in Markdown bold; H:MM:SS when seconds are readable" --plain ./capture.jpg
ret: **5:08**
